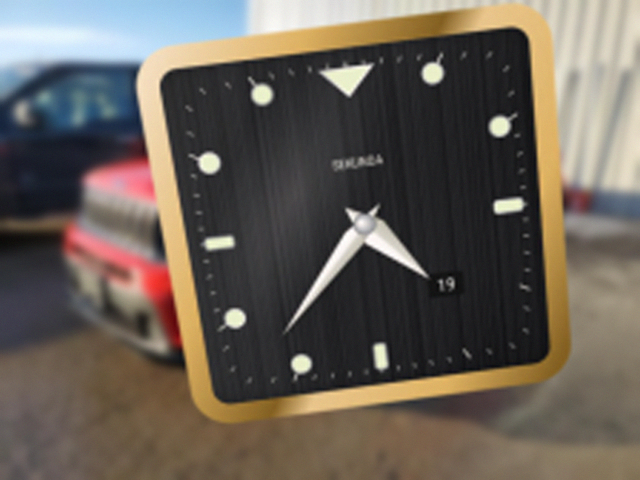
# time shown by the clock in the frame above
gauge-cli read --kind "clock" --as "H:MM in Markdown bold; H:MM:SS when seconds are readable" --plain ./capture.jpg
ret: **4:37**
